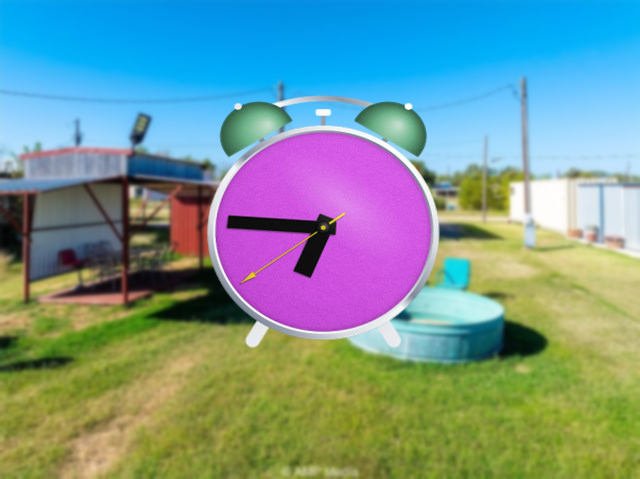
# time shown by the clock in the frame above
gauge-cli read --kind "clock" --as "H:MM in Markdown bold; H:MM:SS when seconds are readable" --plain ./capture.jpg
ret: **6:45:39**
